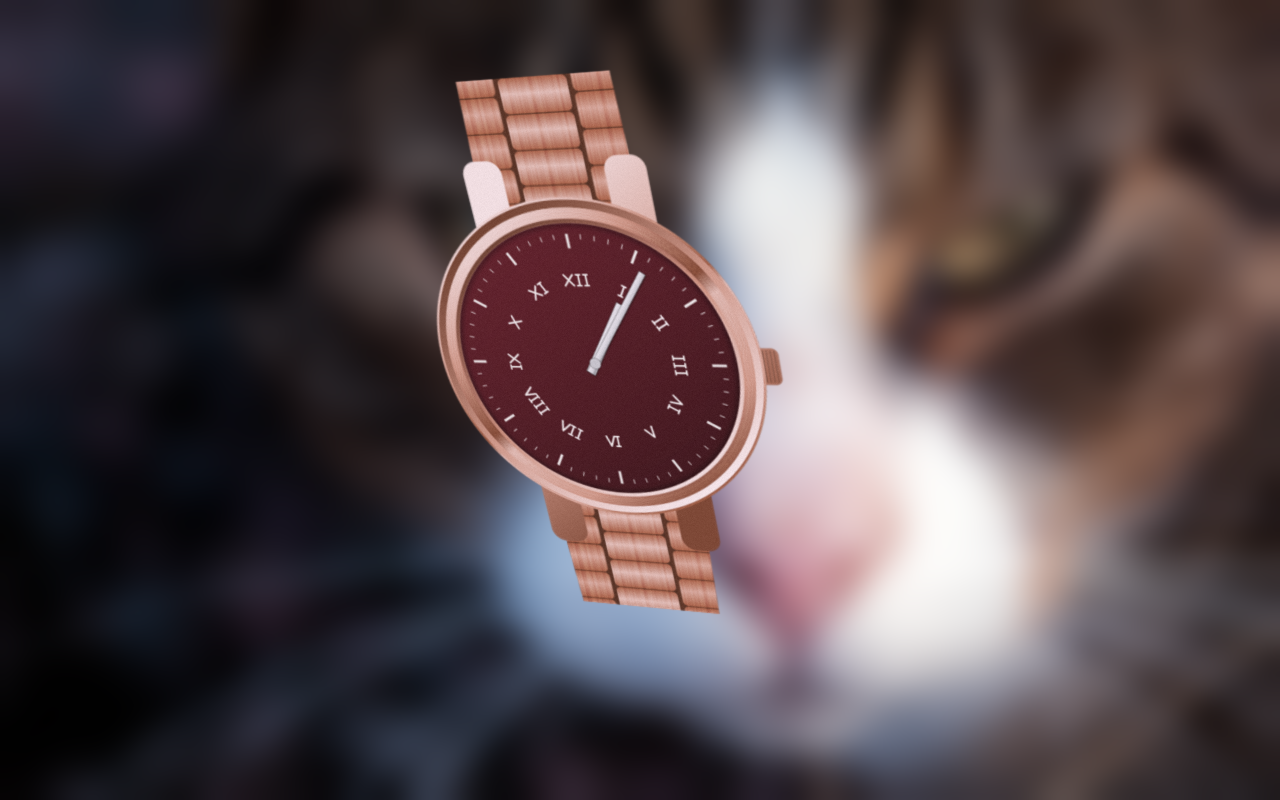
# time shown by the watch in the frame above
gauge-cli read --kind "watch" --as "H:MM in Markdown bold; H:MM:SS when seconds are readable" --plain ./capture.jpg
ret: **1:06**
